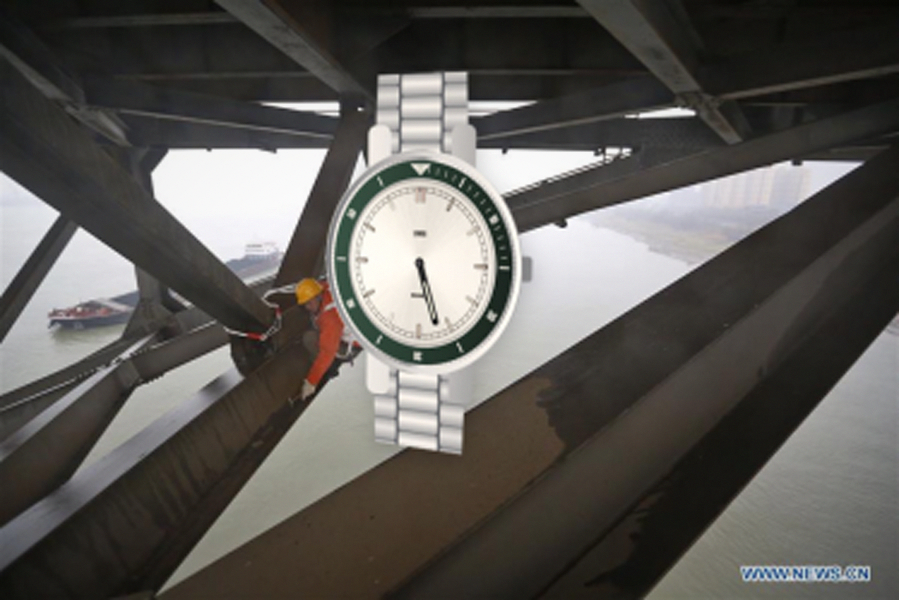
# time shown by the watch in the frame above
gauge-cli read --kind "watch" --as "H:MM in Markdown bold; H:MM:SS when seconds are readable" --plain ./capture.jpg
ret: **5:27**
